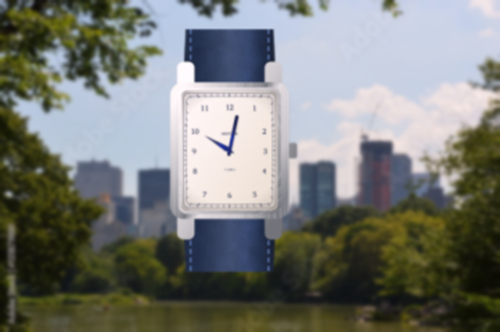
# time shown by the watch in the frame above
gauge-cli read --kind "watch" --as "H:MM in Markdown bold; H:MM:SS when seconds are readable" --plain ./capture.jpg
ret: **10:02**
